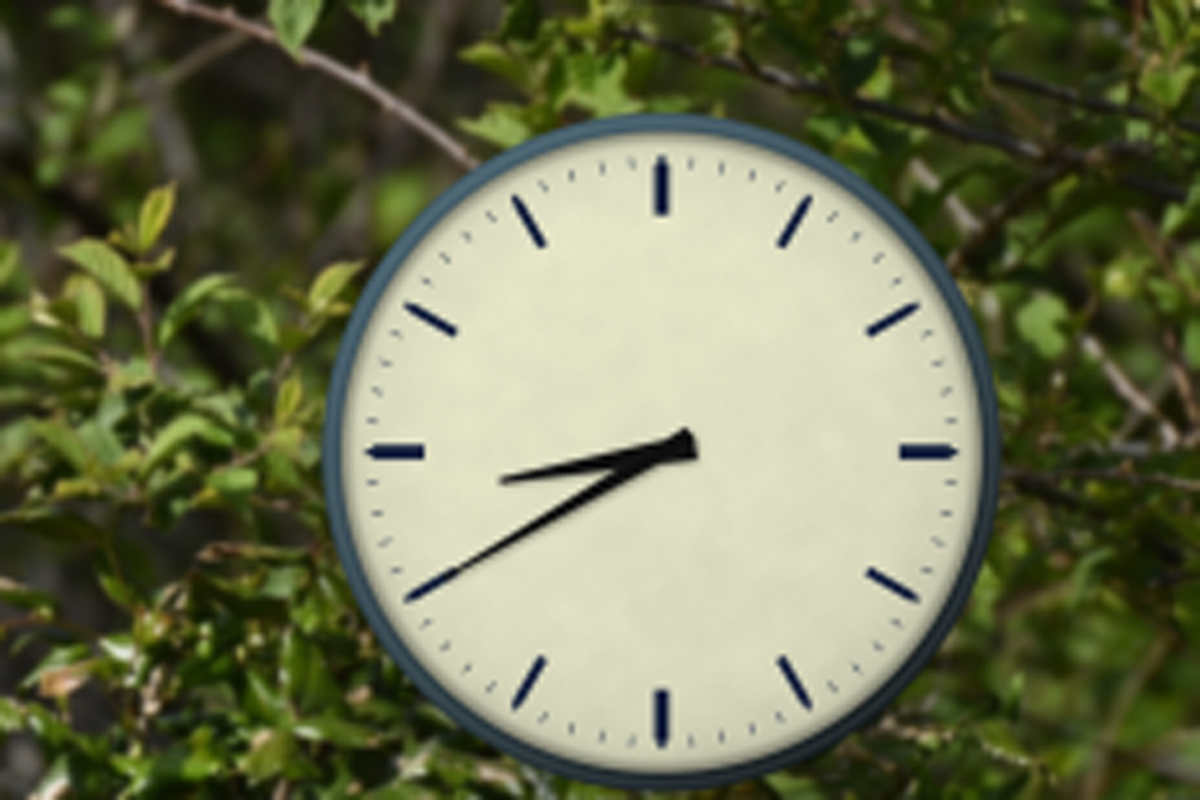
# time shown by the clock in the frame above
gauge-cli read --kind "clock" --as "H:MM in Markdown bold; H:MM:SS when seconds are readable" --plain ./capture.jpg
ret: **8:40**
